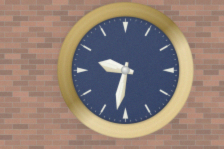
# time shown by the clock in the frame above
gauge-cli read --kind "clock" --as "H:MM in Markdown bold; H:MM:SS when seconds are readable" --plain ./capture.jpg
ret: **9:32**
